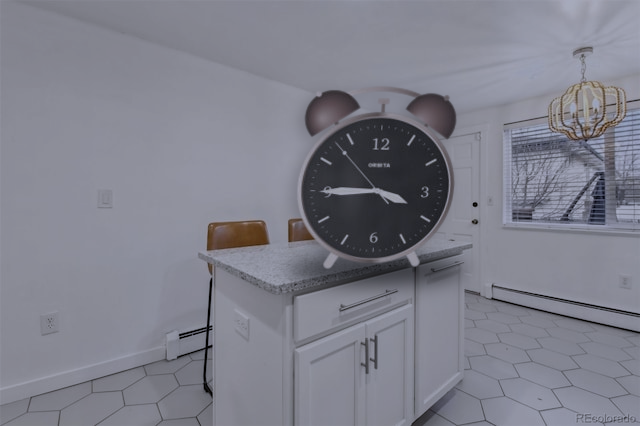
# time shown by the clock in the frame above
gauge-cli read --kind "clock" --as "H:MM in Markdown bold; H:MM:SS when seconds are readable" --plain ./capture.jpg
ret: **3:44:53**
